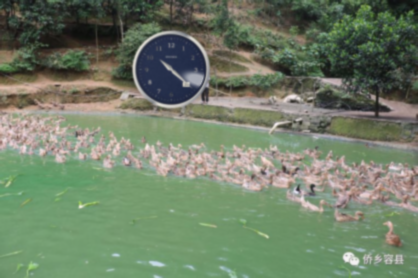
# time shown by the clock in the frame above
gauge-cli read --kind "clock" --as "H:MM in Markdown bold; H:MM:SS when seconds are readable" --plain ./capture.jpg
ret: **10:22**
